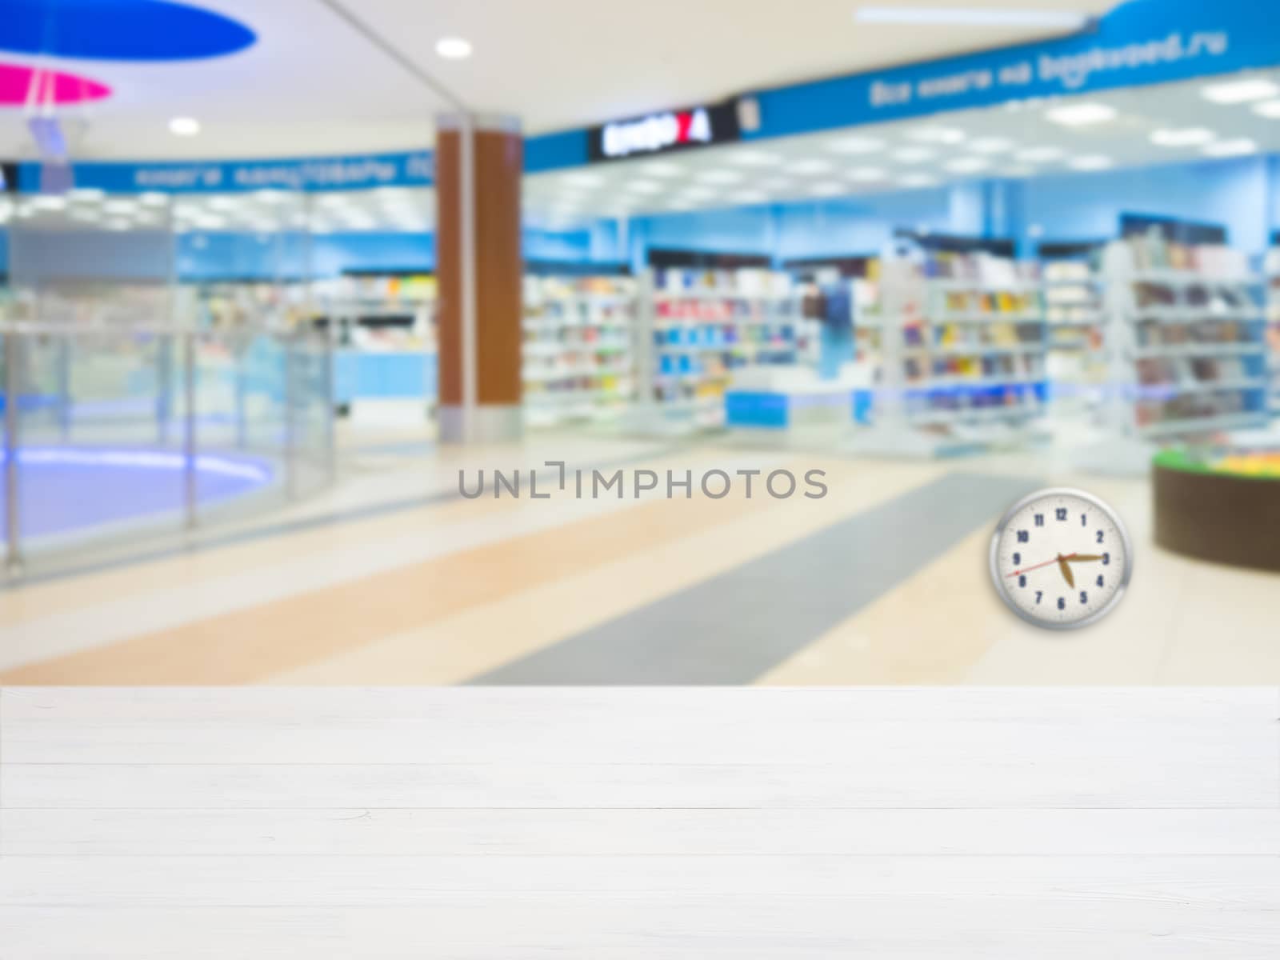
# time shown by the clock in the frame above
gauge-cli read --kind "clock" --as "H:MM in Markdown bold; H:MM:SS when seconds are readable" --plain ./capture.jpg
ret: **5:14:42**
